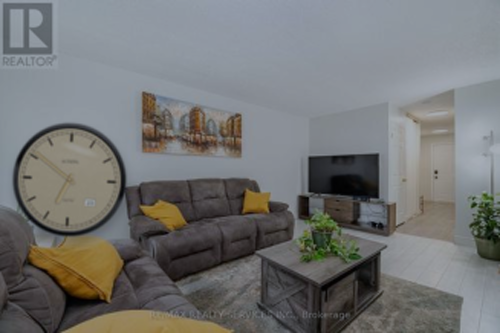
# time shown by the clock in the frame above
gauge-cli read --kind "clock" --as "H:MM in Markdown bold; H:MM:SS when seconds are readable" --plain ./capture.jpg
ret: **6:51**
